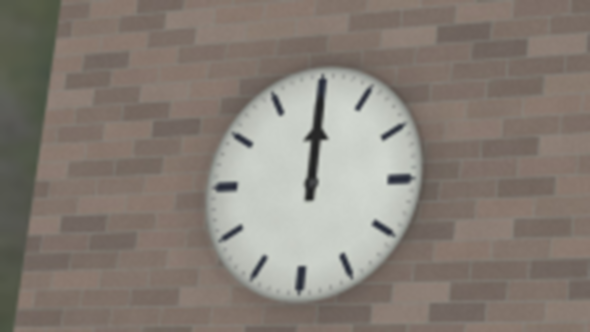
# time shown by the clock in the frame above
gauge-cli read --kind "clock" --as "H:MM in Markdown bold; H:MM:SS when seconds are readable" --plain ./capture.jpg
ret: **12:00**
